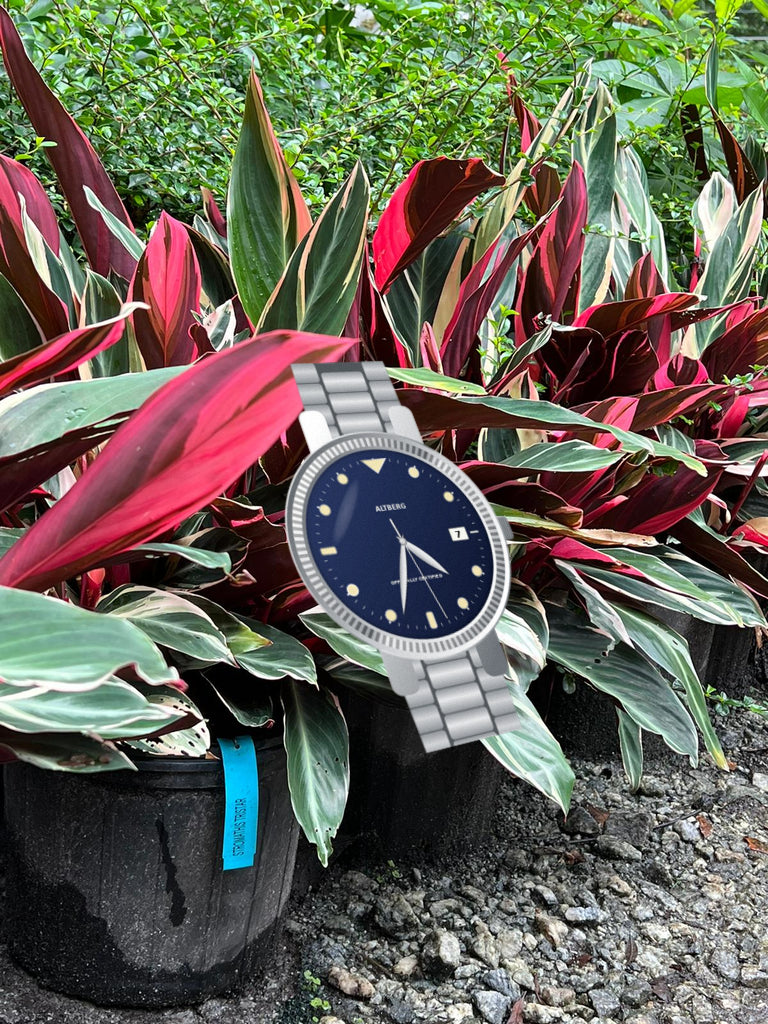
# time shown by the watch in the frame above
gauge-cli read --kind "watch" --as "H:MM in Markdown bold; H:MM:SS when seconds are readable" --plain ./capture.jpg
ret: **4:33:28**
